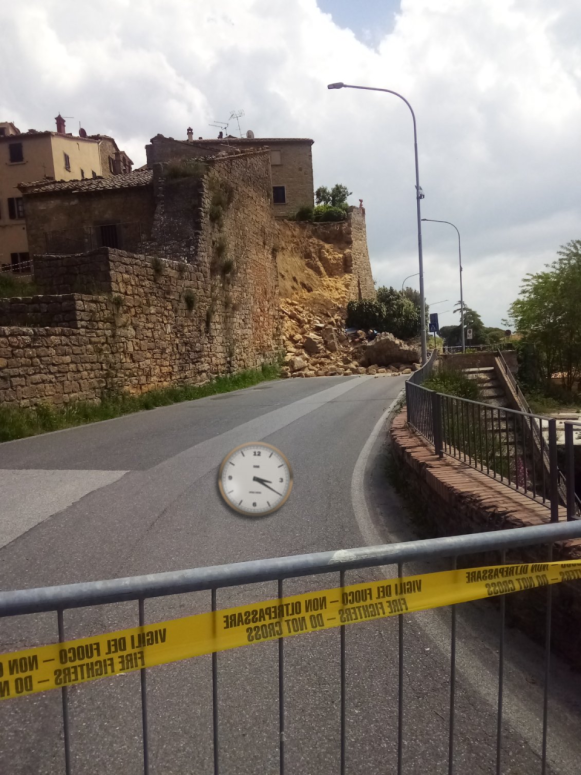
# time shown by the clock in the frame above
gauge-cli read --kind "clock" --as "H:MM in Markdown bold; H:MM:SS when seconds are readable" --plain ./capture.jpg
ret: **3:20**
